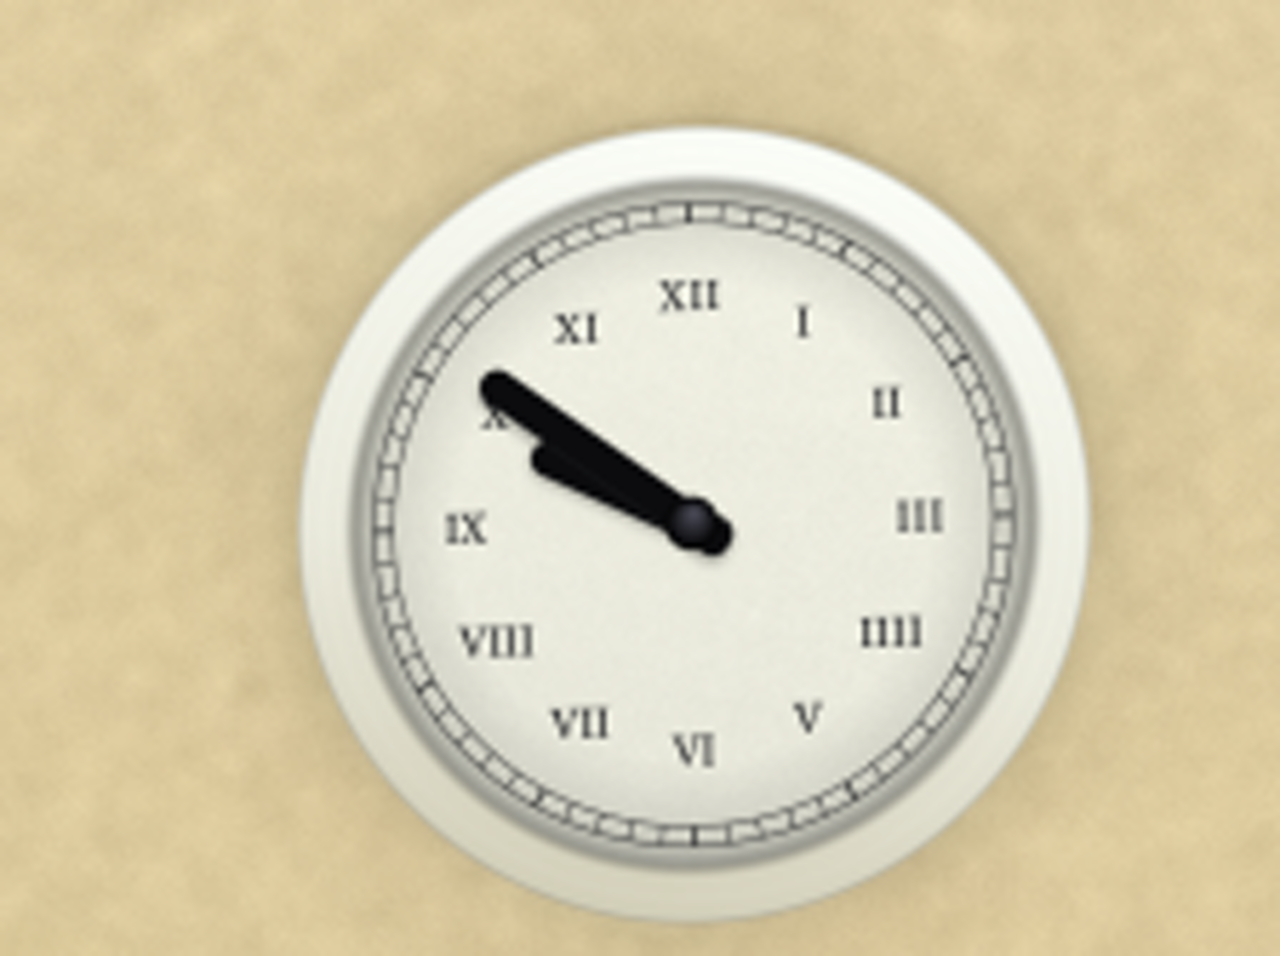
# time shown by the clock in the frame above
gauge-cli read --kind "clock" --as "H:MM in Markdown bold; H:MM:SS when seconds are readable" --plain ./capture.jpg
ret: **9:51**
